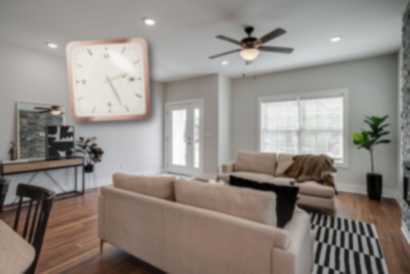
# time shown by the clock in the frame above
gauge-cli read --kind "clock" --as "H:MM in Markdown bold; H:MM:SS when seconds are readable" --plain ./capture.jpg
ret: **2:26**
